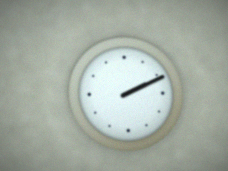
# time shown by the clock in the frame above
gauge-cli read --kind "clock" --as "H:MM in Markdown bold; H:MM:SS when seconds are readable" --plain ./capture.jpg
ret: **2:11**
